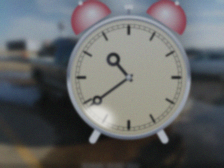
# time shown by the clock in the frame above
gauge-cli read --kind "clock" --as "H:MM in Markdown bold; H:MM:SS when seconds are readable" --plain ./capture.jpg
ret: **10:39**
